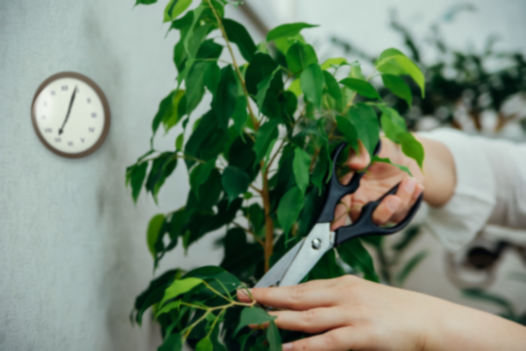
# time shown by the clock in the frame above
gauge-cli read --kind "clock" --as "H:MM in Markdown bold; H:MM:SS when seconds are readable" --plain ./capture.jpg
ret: **7:04**
